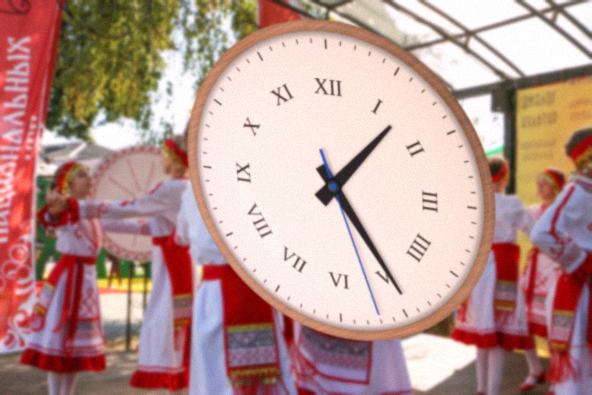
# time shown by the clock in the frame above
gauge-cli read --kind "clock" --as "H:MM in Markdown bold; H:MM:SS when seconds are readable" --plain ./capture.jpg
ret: **1:24:27**
